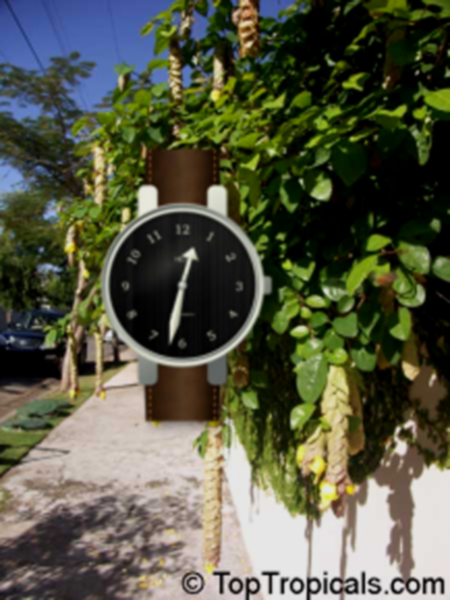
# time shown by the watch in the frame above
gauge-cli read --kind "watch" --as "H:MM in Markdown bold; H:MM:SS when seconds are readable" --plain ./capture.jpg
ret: **12:32**
